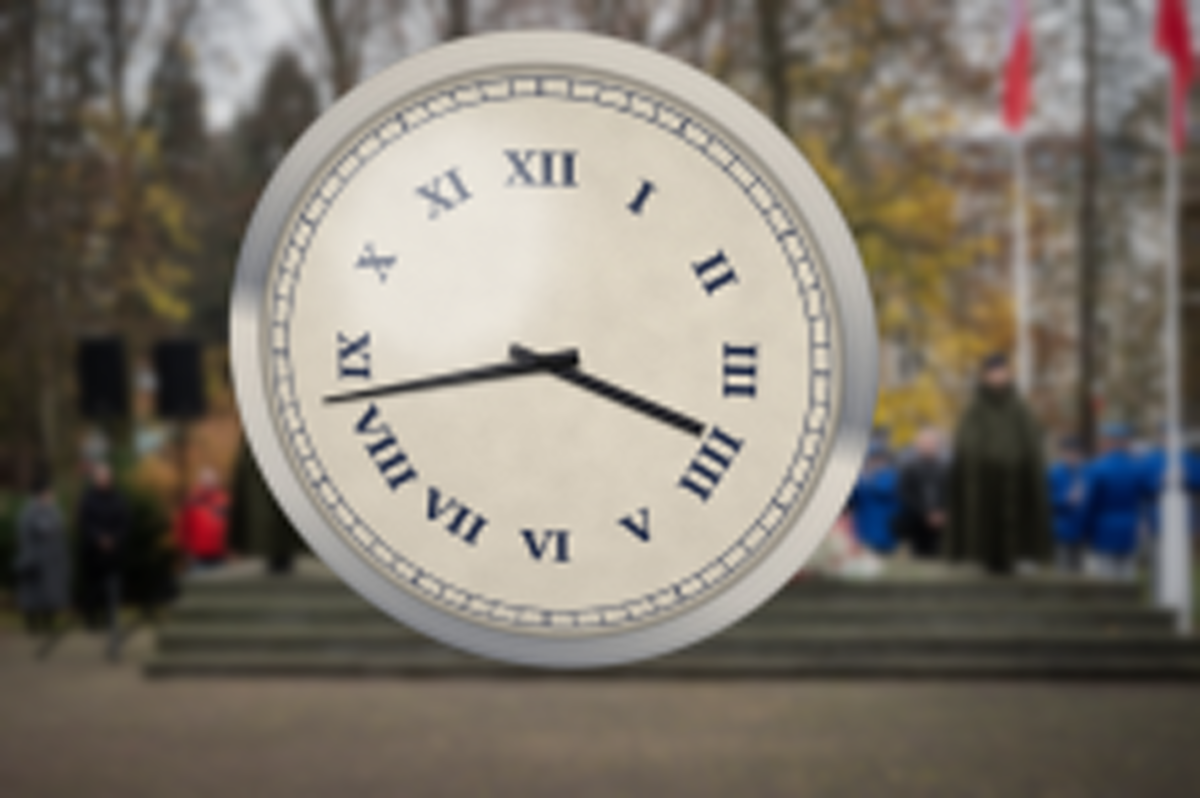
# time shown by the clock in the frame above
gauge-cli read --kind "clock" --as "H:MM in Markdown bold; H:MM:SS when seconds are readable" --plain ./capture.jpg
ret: **3:43**
